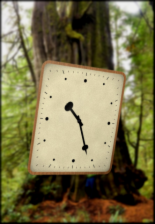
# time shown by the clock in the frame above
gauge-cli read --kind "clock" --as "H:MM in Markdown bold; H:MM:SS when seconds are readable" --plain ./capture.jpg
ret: **10:26**
